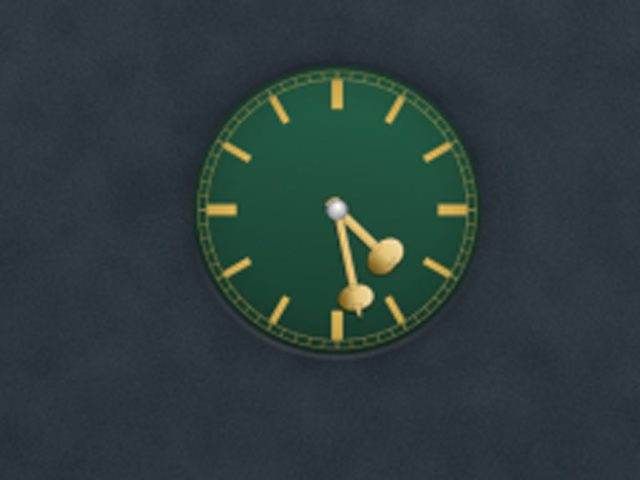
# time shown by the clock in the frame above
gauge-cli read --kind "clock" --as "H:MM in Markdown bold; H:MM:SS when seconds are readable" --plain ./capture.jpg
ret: **4:28**
